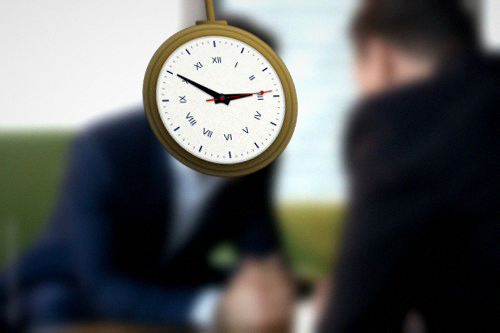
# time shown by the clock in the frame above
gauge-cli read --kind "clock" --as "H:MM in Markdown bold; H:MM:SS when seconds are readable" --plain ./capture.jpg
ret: **2:50:14**
